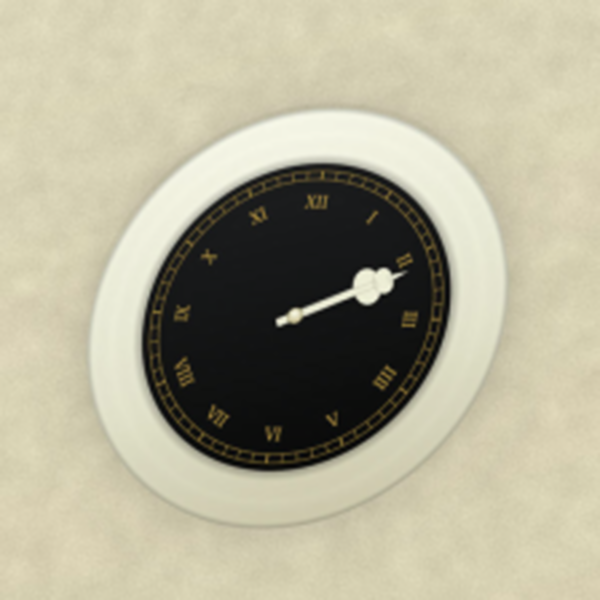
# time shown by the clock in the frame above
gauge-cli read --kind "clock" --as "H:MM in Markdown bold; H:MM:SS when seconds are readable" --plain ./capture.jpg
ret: **2:11**
